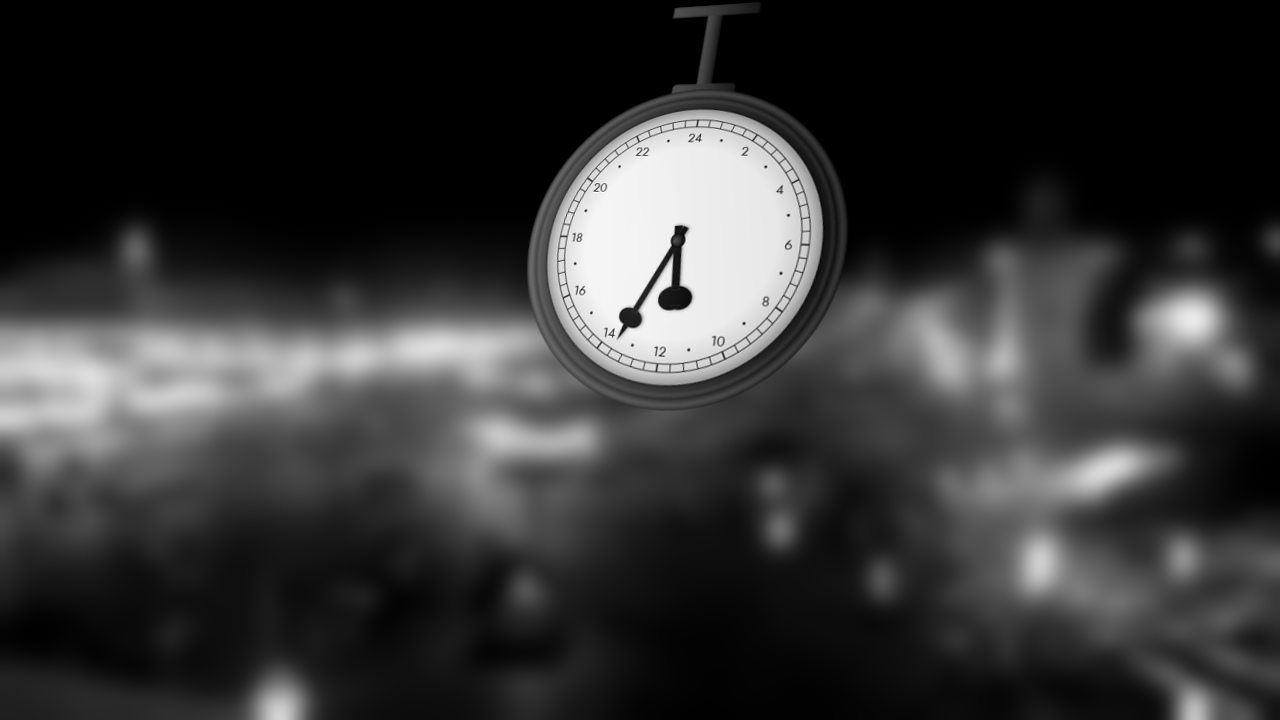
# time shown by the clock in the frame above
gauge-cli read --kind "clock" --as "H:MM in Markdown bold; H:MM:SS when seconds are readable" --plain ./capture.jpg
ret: **11:34**
